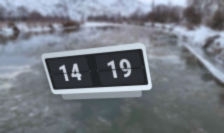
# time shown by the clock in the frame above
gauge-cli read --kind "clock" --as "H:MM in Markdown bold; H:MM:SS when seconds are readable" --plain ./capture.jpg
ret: **14:19**
